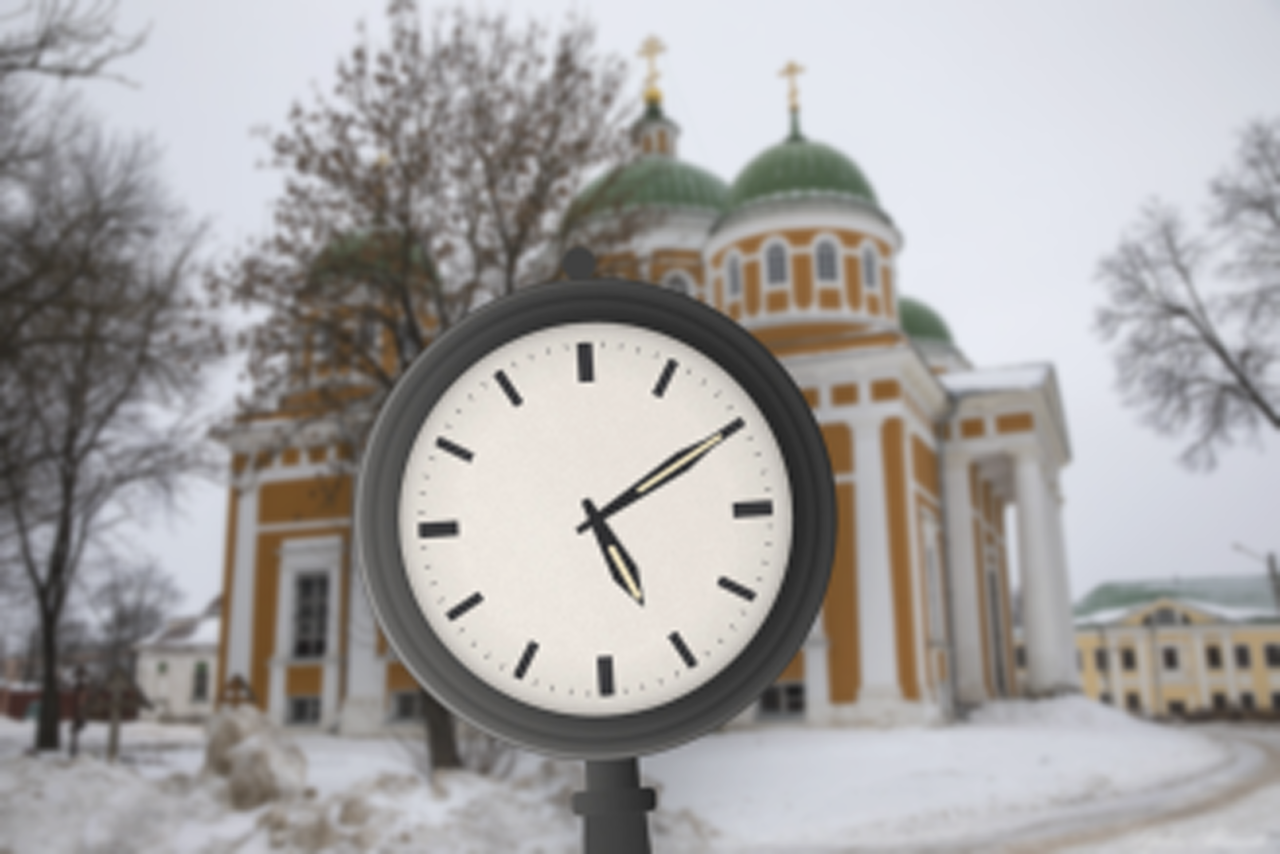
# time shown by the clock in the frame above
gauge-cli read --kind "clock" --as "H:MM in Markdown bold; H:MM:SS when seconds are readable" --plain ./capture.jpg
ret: **5:10**
